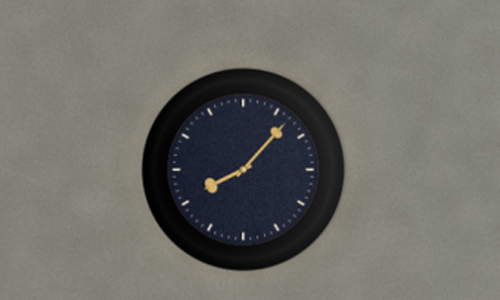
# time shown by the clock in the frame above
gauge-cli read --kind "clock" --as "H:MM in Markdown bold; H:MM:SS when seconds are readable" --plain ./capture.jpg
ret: **8:07**
